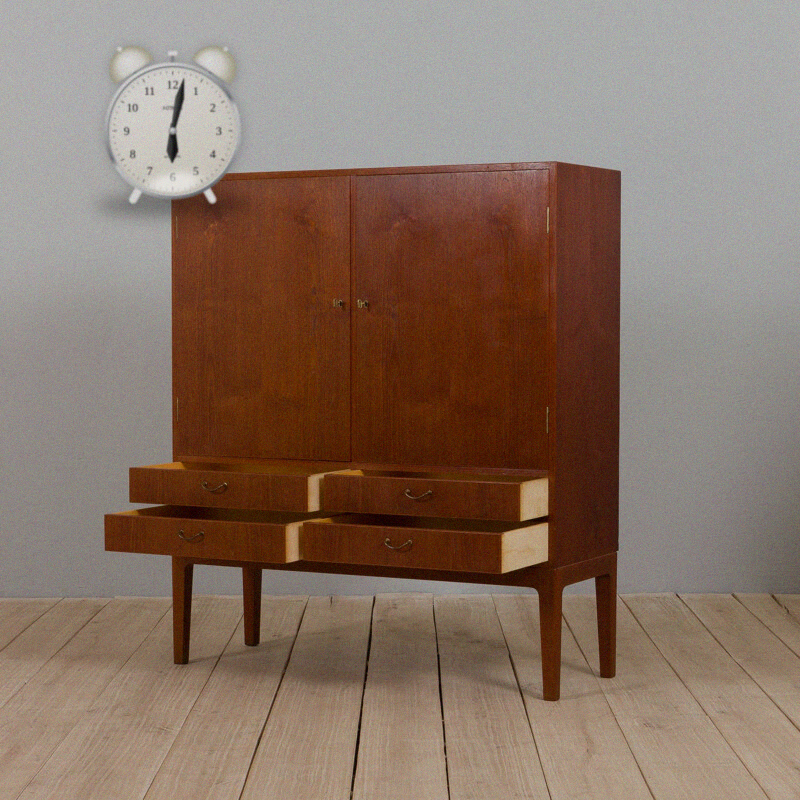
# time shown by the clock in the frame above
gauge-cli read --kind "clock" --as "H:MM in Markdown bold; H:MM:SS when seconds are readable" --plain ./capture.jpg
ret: **6:02**
